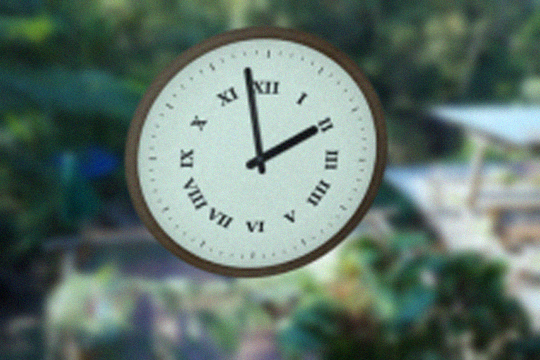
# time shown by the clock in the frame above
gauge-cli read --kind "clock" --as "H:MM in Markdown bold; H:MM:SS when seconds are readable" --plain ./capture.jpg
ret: **1:58**
